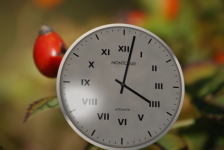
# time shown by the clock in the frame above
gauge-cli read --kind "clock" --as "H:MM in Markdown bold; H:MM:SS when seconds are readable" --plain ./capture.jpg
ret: **4:02**
